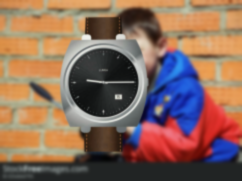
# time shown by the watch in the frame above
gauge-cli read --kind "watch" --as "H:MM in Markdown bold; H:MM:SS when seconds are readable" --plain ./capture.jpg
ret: **9:15**
